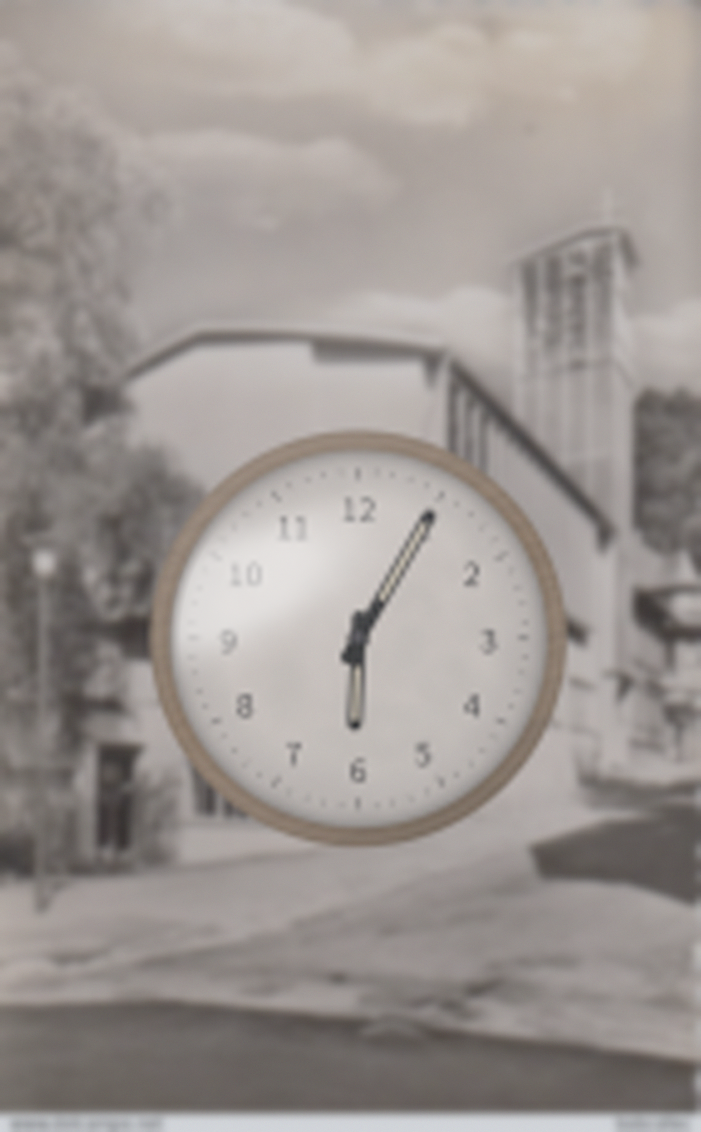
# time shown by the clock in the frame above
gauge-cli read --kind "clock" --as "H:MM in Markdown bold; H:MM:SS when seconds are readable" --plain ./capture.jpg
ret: **6:05**
